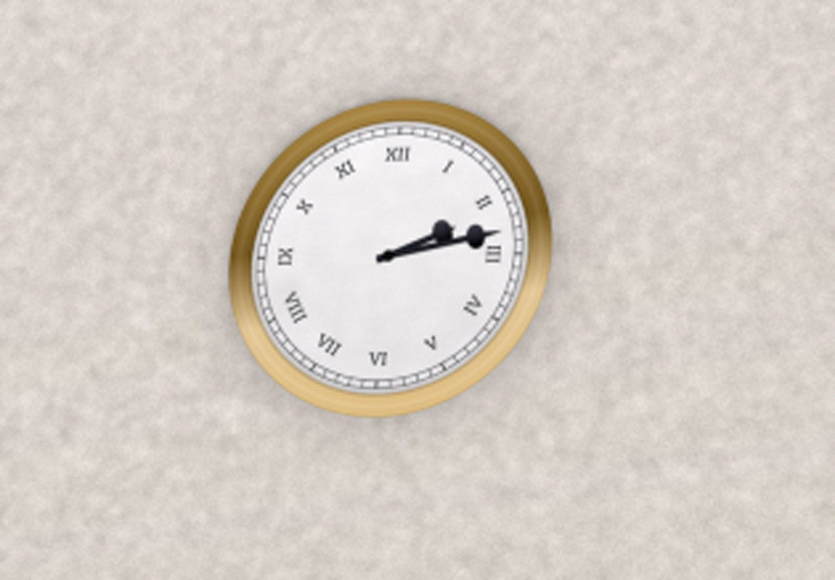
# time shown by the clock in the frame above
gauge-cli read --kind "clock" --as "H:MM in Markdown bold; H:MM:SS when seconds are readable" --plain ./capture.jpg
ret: **2:13**
